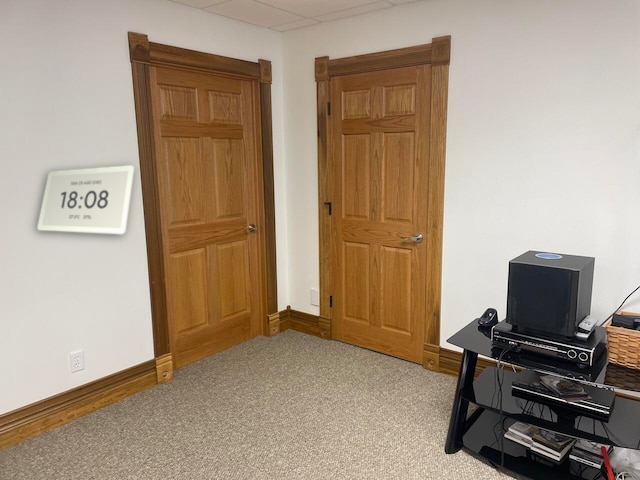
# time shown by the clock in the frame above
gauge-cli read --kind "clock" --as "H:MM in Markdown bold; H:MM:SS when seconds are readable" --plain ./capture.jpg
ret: **18:08**
